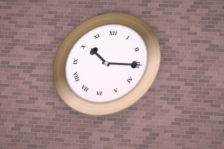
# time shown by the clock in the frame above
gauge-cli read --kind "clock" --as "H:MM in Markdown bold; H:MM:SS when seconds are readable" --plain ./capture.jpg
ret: **10:15**
